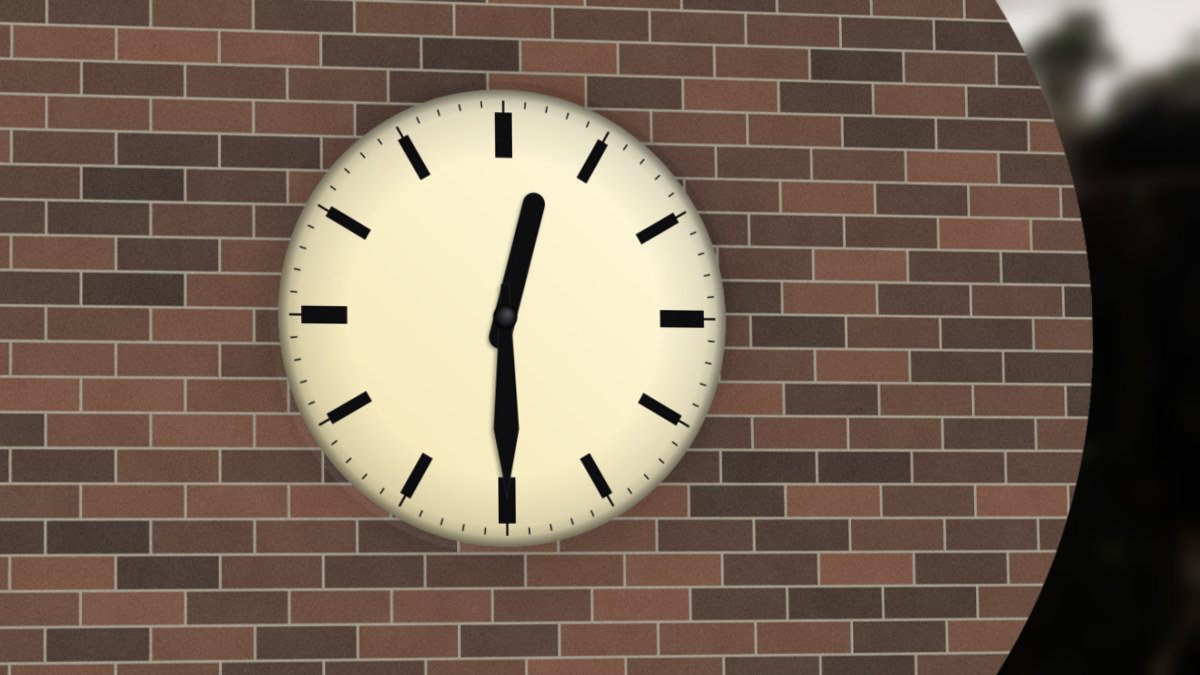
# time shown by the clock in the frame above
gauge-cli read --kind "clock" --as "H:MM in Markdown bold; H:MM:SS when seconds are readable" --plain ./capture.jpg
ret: **12:30**
